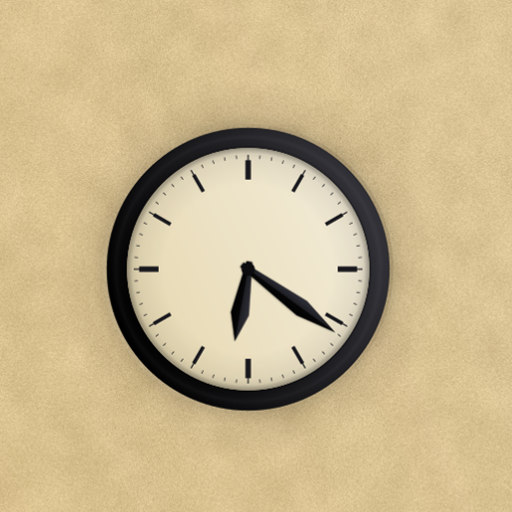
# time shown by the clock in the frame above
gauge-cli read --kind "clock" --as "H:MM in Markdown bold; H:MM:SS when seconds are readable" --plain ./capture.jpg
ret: **6:21**
